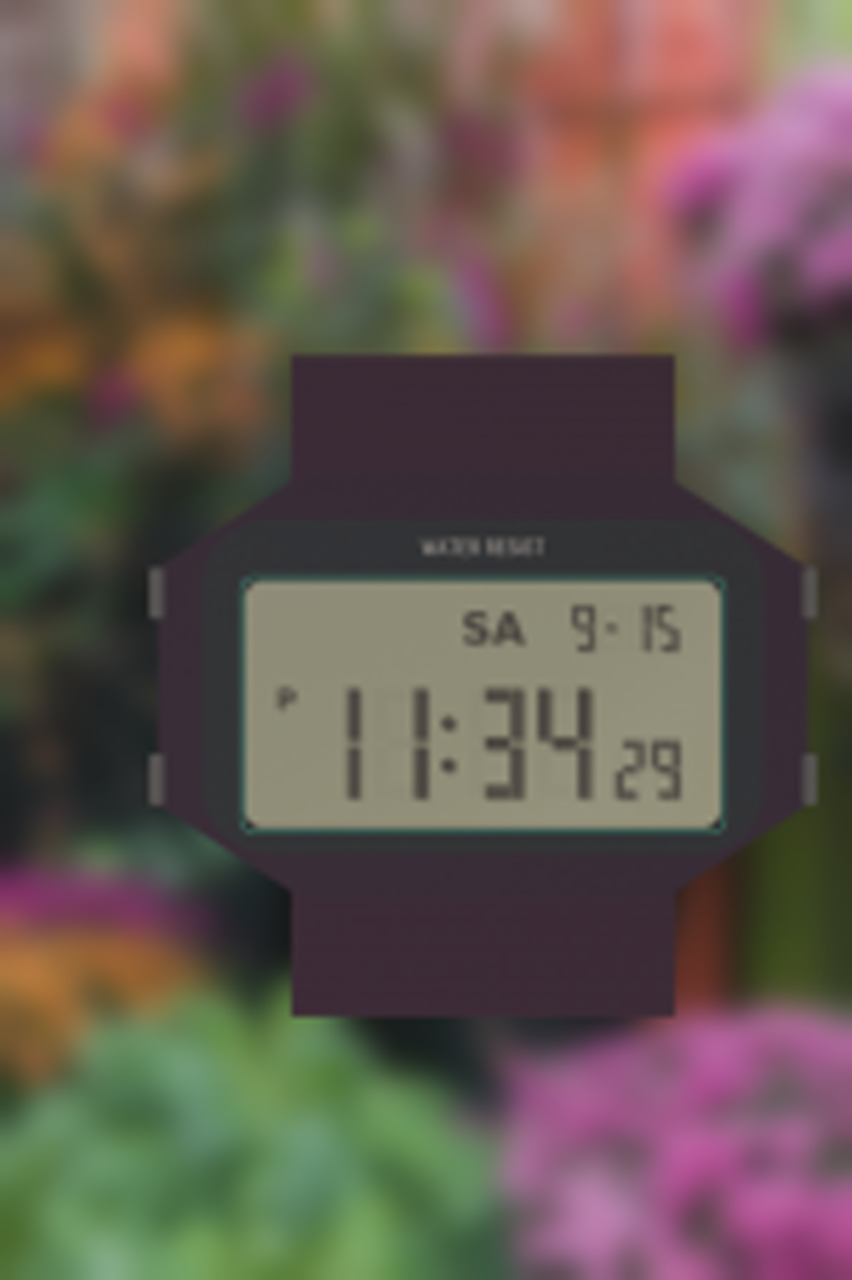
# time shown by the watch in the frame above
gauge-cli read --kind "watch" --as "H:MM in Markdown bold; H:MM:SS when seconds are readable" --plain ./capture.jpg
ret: **11:34:29**
